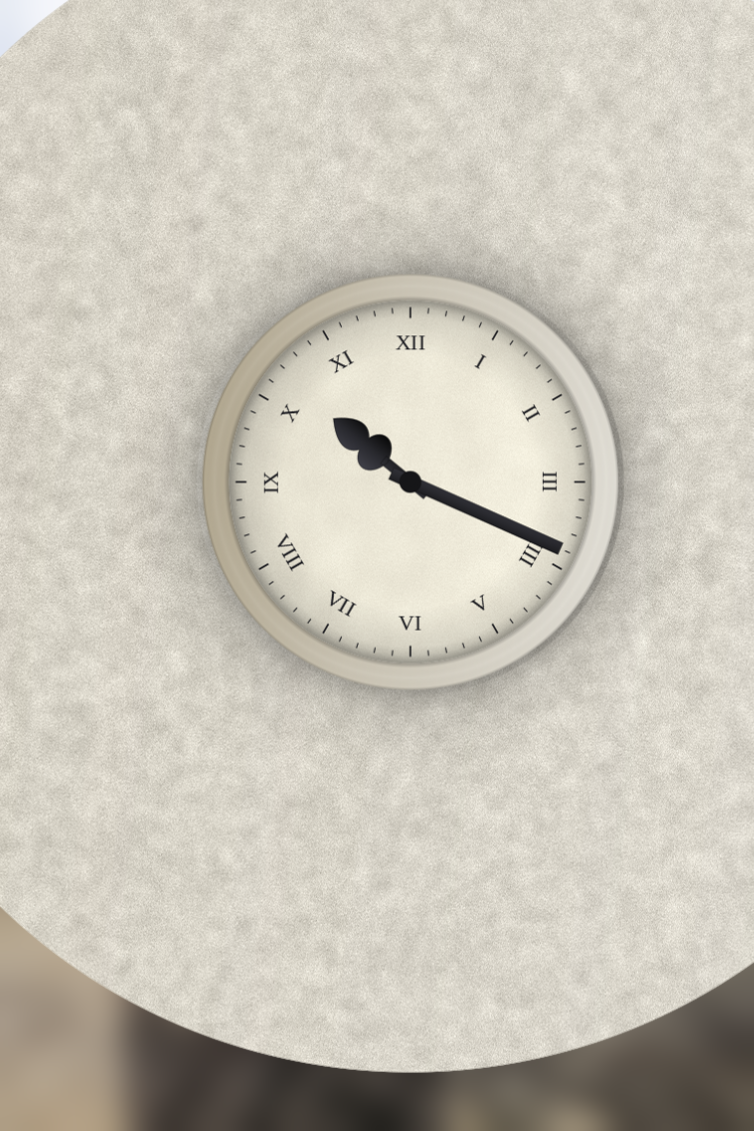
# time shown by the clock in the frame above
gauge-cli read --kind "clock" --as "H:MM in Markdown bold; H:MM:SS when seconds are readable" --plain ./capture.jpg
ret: **10:19**
